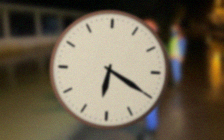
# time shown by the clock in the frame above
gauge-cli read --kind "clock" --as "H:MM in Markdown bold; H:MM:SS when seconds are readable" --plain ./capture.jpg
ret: **6:20**
